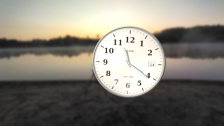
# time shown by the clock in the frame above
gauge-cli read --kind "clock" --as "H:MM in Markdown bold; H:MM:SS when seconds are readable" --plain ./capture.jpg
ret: **11:21**
